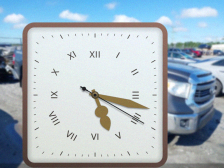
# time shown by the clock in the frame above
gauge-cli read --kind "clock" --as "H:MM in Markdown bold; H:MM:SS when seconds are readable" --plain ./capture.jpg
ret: **5:17:20**
